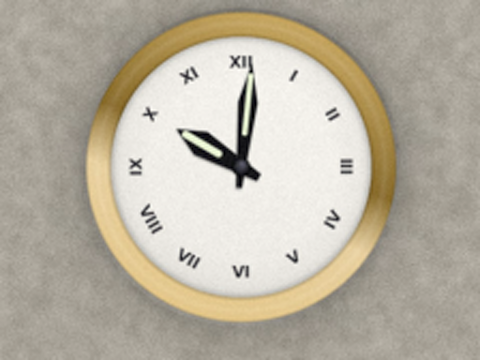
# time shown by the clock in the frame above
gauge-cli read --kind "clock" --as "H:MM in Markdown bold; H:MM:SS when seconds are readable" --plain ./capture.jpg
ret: **10:01**
